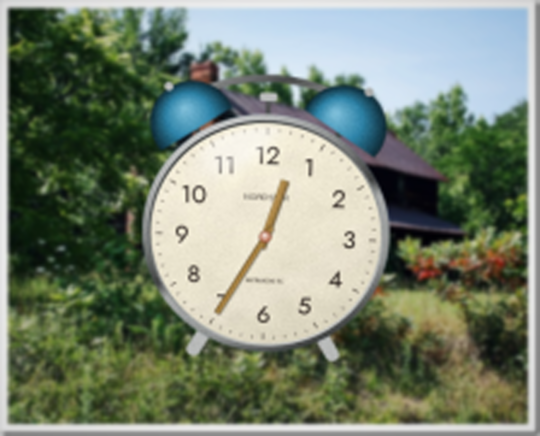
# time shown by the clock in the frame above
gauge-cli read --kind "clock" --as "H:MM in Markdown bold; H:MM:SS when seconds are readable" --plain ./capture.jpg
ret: **12:35**
